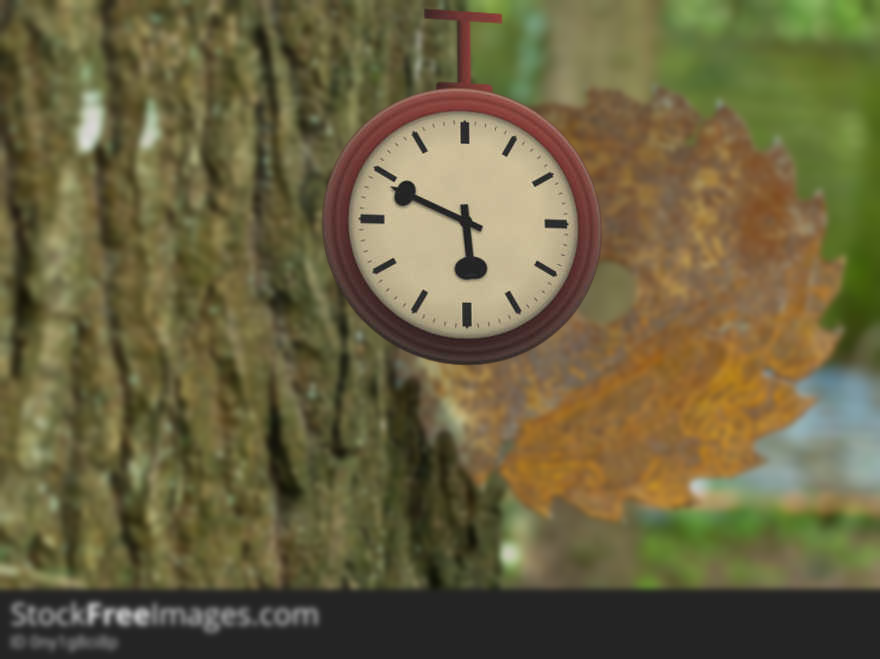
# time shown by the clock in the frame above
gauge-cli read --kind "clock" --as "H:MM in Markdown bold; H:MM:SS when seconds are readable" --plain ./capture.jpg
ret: **5:49**
